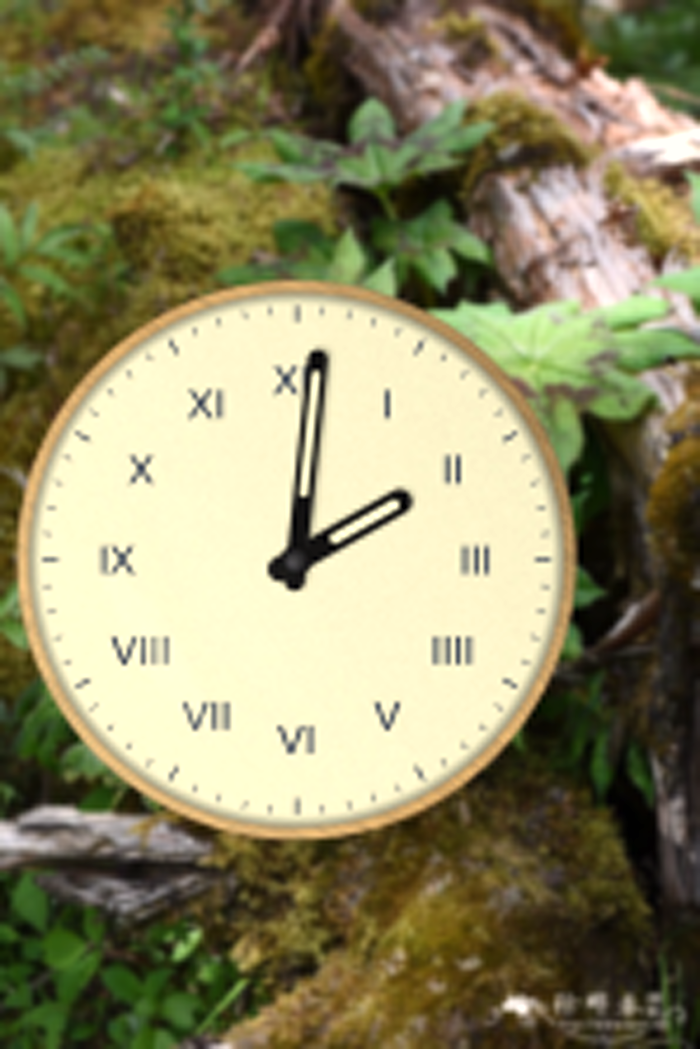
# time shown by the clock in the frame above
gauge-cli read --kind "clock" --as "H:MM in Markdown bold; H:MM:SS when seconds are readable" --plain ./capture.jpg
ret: **2:01**
